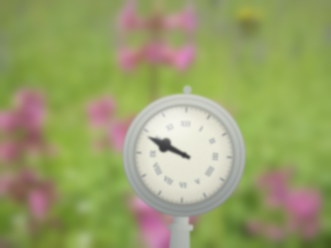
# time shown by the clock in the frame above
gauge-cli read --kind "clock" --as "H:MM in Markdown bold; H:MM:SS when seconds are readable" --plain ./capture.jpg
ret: **9:49**
